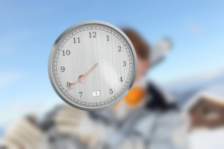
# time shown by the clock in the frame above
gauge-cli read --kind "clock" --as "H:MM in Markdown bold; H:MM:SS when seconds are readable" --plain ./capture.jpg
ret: **7:39**
